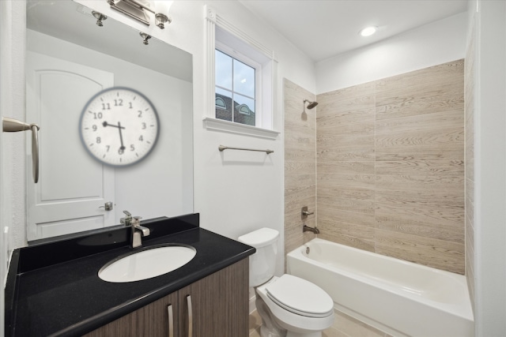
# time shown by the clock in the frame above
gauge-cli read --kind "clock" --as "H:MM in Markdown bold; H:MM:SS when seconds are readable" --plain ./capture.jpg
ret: **9:29**
